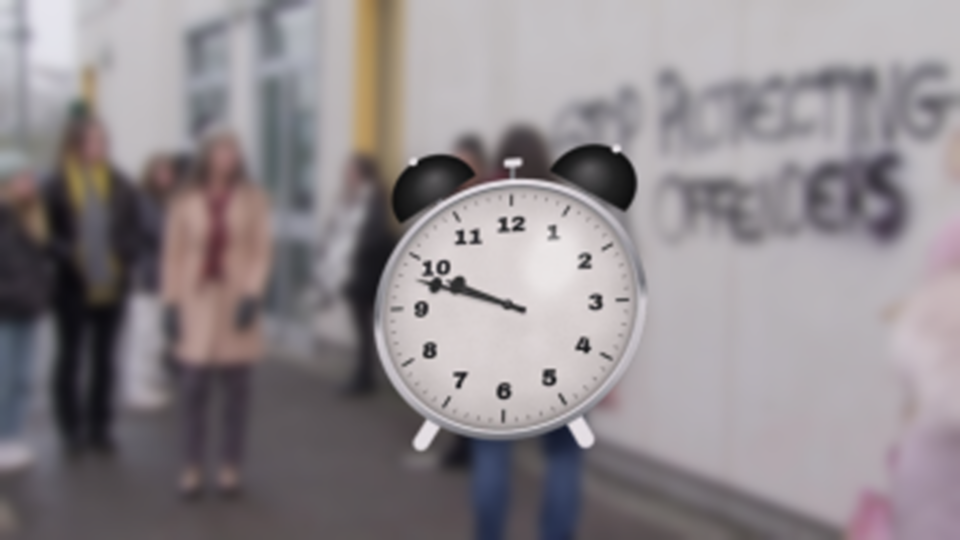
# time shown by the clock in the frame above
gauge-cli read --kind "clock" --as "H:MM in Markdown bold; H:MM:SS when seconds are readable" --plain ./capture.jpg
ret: **9:48**
